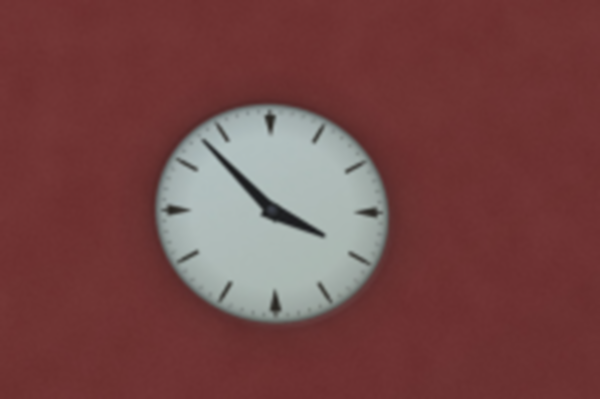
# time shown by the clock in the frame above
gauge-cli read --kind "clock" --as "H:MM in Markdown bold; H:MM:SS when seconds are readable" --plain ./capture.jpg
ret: **3:53**
